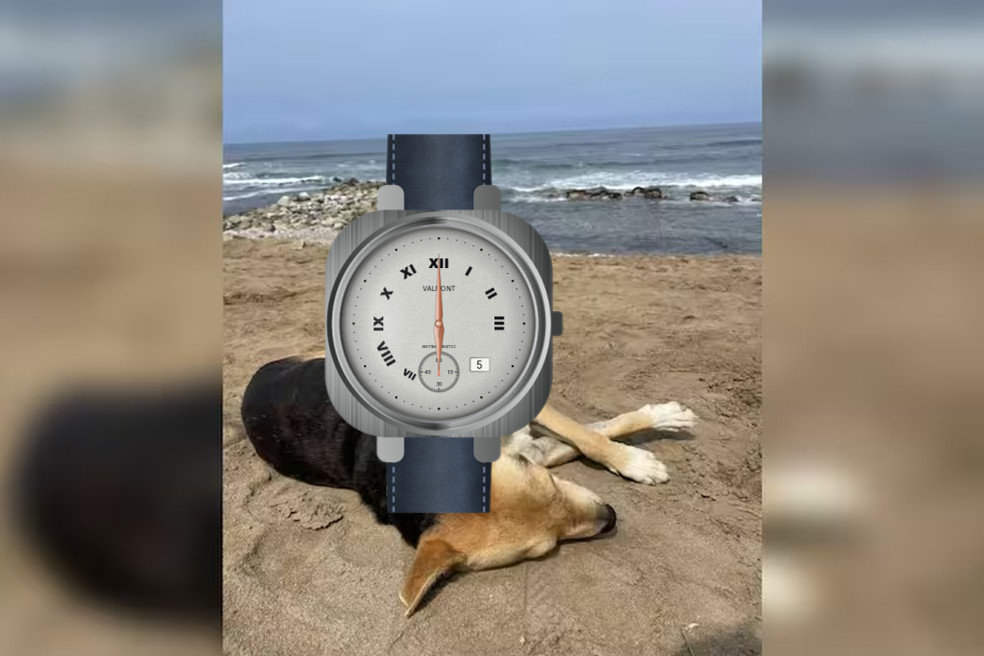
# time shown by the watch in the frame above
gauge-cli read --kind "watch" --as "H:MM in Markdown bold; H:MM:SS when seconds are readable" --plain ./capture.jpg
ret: **6:00**
